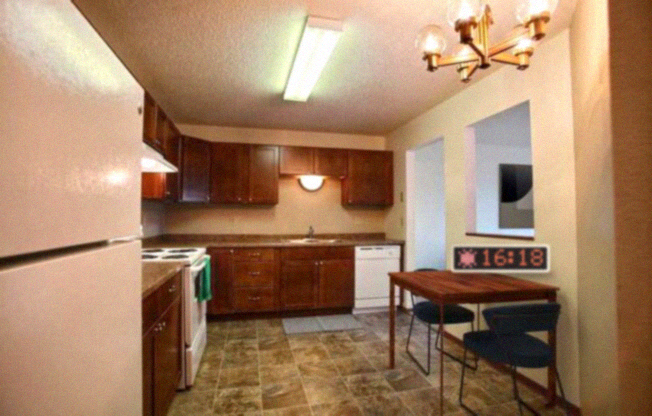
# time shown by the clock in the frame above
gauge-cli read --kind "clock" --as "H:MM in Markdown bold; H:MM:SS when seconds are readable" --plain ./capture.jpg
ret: **16:18**
